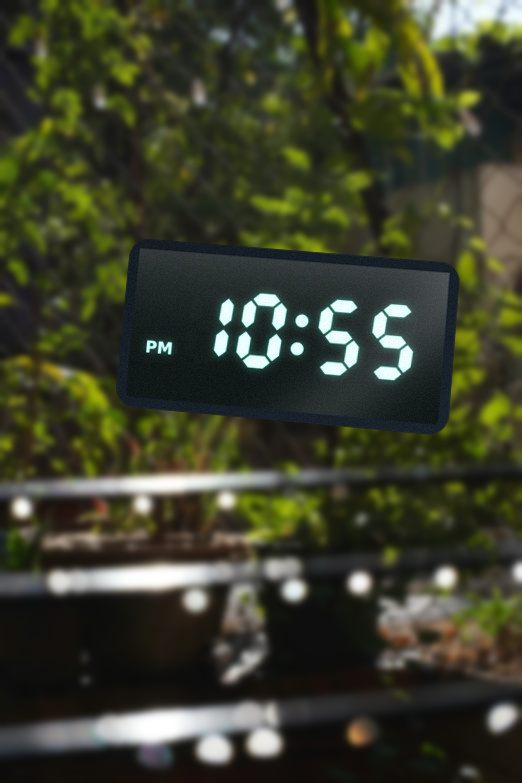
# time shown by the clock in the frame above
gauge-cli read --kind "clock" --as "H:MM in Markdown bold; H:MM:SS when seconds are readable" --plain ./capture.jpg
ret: **10:55**
